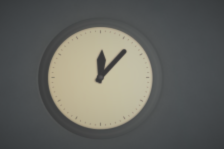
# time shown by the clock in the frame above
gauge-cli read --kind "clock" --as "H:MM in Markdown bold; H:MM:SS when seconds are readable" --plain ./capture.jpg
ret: **12:07**
